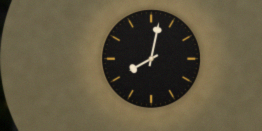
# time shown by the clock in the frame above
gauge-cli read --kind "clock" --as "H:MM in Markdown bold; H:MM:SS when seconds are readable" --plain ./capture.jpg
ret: **8:02**
